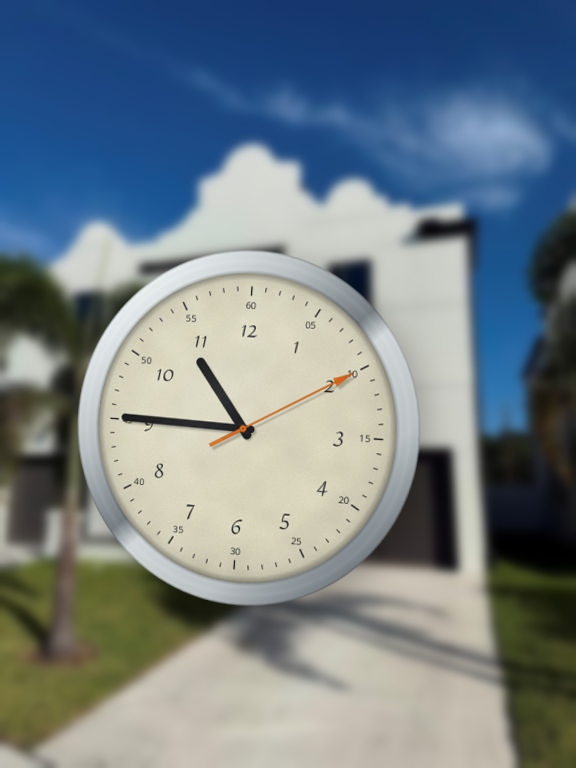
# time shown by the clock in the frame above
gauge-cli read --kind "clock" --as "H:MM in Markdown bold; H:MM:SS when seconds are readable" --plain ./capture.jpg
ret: **10:45:10**
